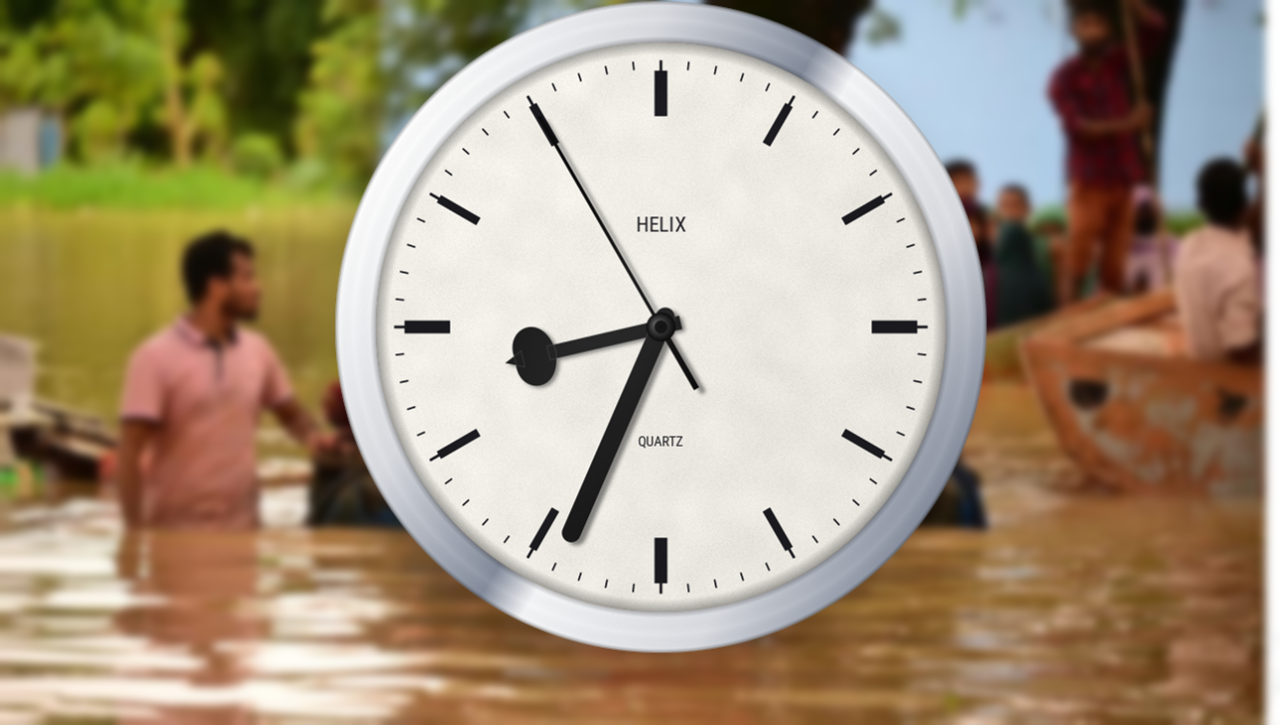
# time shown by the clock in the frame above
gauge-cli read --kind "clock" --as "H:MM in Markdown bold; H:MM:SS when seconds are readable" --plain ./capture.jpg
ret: **8:33:55**
